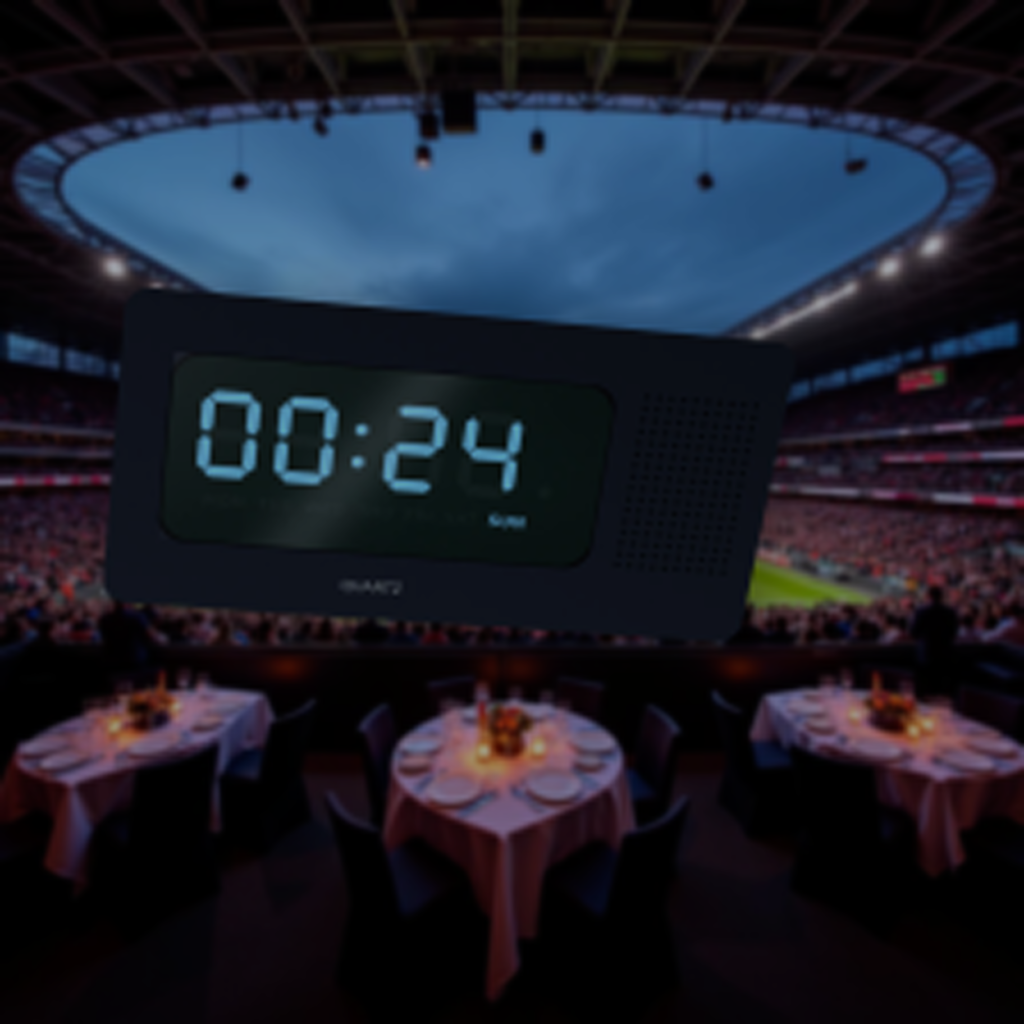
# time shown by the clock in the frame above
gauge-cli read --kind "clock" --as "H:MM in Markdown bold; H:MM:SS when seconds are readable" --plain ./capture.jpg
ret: **0:24**
